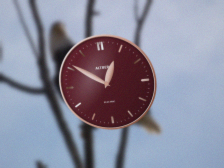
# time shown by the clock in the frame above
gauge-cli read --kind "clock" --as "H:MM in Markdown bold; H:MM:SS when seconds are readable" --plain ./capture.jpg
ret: **12:51**
